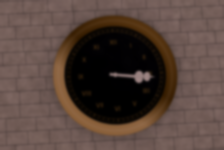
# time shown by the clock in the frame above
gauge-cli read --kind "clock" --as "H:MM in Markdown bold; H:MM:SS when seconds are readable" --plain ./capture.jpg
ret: **3:16**
